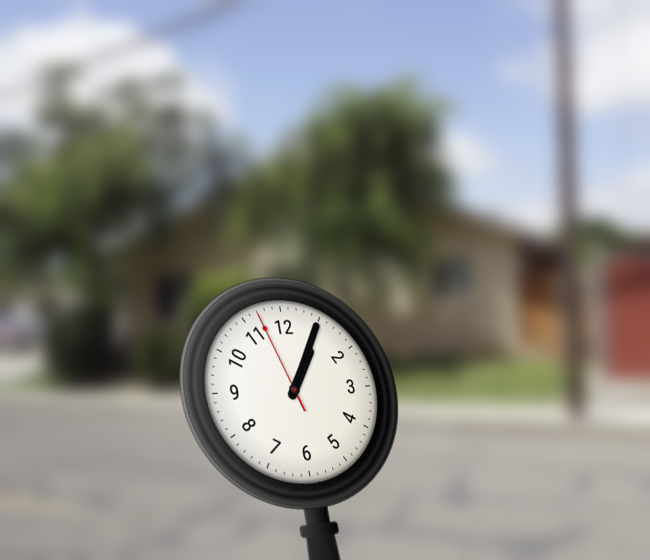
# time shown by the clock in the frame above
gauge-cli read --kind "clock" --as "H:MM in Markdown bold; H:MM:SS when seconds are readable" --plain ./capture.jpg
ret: **1:04:57**
